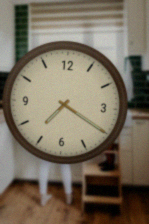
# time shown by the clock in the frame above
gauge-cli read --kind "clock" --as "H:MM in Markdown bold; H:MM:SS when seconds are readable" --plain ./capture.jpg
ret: **7:20**
